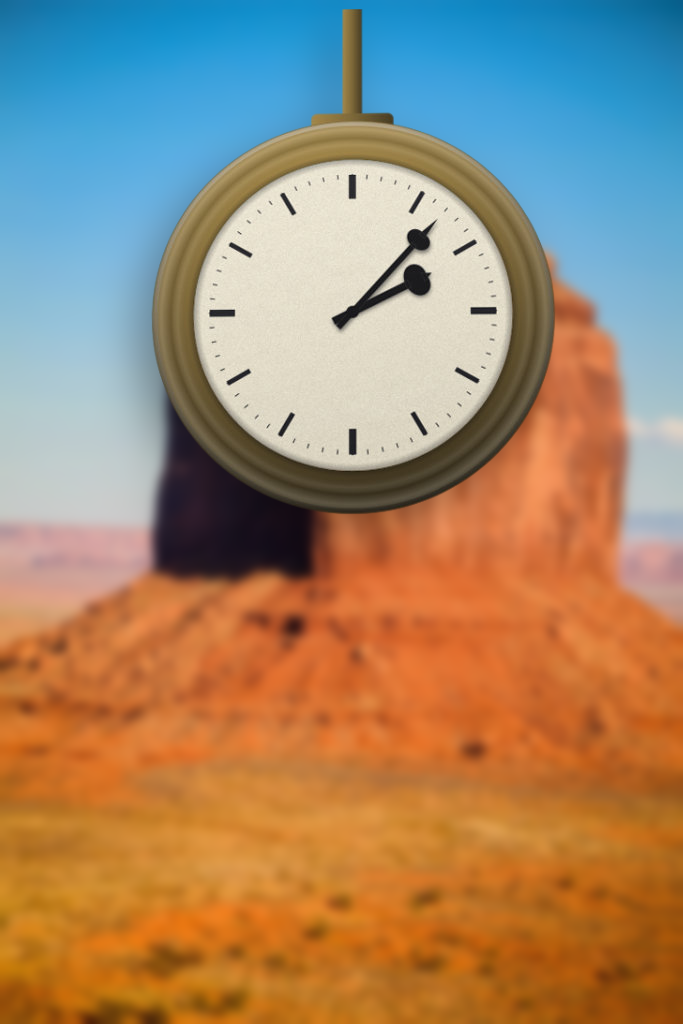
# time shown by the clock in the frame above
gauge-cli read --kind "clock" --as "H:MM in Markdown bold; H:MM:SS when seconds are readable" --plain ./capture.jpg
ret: **2:07**
